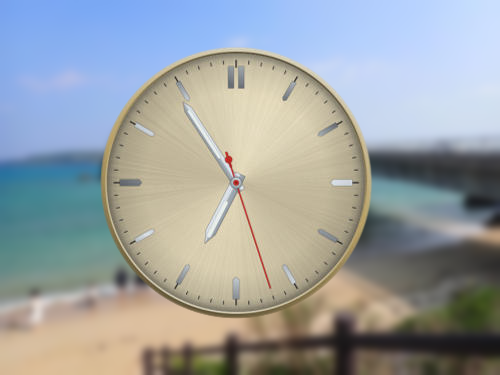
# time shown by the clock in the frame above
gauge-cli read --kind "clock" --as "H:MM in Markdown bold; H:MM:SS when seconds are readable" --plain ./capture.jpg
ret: **6:54:27**
